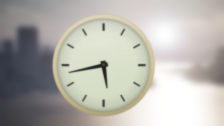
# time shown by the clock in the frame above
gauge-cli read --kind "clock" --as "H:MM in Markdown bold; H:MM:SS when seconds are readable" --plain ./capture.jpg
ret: **5:43**
